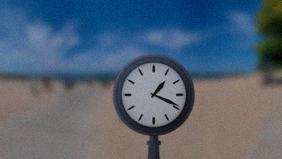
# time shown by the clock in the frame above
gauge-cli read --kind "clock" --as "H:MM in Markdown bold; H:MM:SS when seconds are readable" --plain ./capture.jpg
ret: **1:19**
